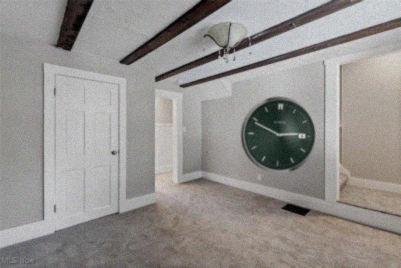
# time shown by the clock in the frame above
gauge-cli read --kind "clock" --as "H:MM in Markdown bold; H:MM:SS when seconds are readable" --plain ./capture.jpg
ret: **2:49**
